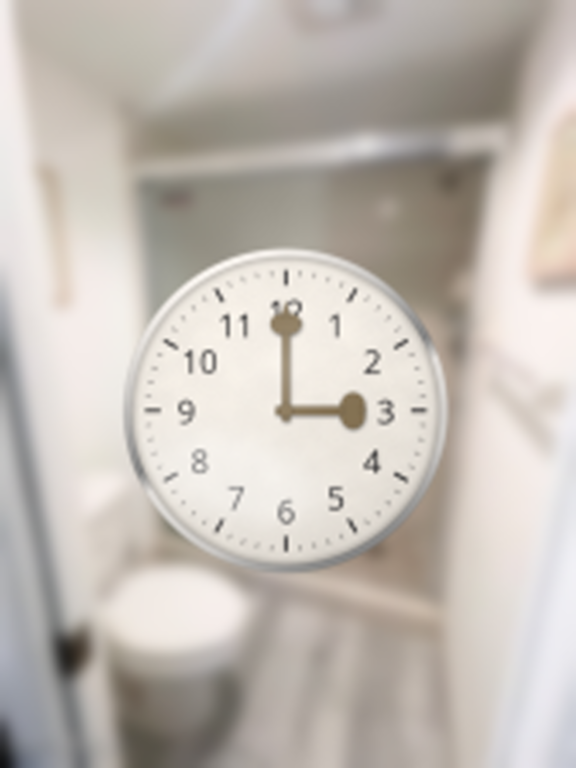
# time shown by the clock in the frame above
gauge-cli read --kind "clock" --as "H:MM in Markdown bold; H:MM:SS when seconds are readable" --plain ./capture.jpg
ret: **3:00**
